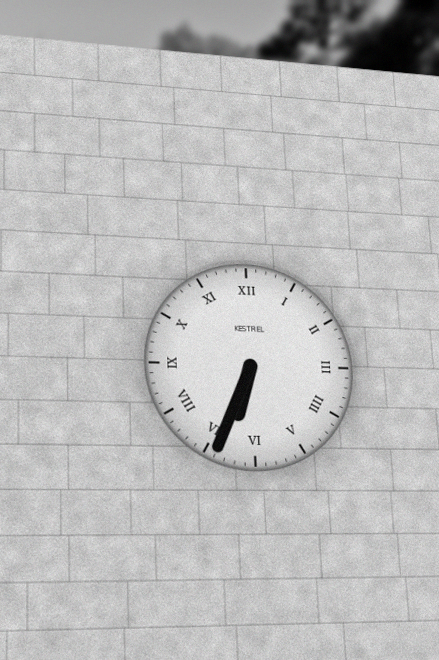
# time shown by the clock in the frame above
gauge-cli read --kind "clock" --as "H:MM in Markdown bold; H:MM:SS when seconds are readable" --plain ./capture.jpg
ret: **6:34**
